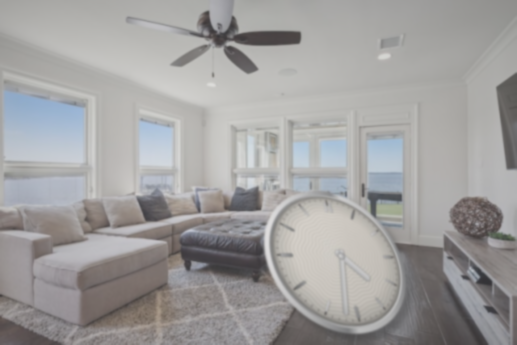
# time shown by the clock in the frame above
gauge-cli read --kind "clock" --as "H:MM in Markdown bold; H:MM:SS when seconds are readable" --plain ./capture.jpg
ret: **4:32**
